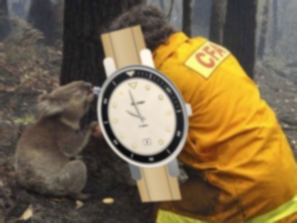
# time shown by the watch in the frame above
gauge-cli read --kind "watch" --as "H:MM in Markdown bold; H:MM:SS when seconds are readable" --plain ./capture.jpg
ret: **9:58**
